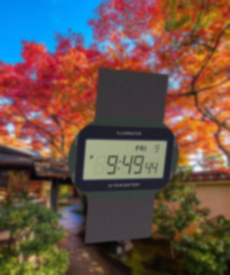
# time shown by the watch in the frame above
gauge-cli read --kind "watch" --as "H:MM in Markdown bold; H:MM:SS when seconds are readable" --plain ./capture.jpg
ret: **9:49:44**
